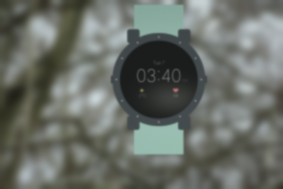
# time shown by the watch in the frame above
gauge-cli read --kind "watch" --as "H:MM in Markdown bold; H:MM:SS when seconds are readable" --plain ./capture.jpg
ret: **3:40**
